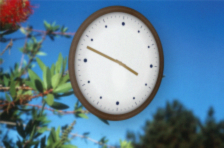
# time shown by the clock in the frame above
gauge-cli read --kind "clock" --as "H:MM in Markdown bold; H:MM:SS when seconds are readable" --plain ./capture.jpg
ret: **3:48**
